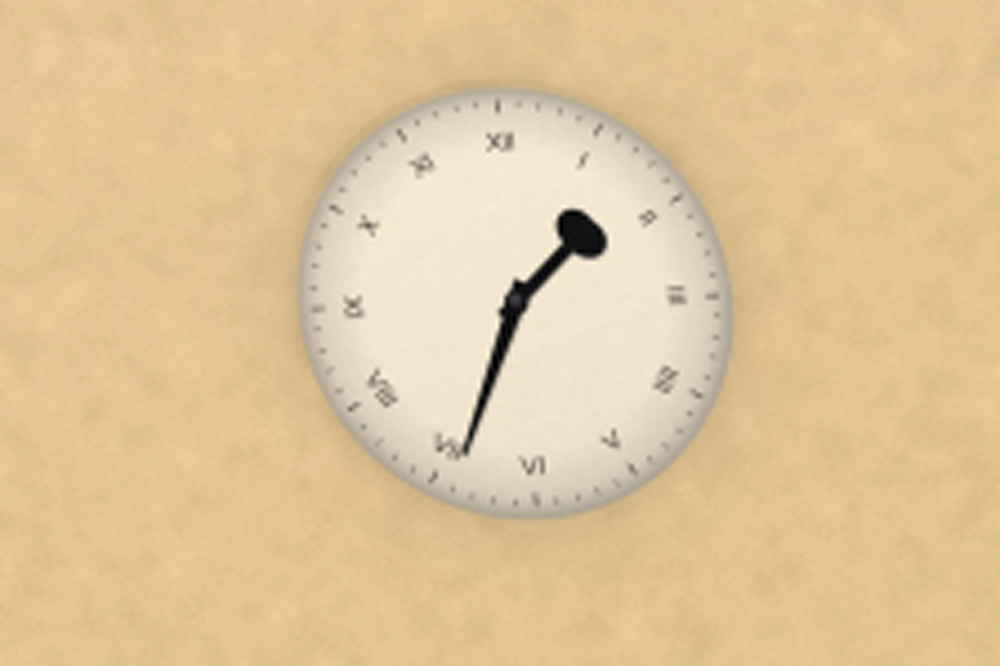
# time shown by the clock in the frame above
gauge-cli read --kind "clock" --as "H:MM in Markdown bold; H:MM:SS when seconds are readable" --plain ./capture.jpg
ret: **1:34**
